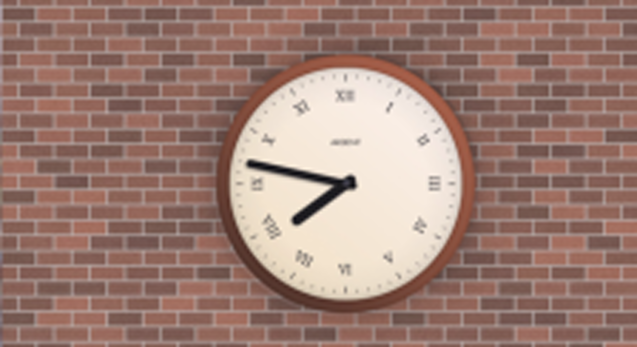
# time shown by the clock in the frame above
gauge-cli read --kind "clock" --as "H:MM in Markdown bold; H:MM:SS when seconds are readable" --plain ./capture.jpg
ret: **7:47**
